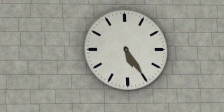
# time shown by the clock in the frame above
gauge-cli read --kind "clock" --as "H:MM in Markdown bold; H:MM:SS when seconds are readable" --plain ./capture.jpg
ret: **5:25**
